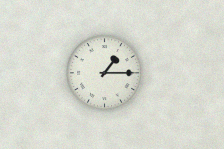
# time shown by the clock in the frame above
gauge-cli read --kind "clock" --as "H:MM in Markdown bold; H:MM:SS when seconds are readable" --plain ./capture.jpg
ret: **1:15**
